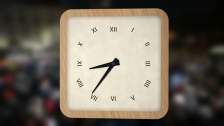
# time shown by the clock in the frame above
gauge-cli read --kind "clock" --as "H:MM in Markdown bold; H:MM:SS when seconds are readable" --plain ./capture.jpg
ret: **8:36**
